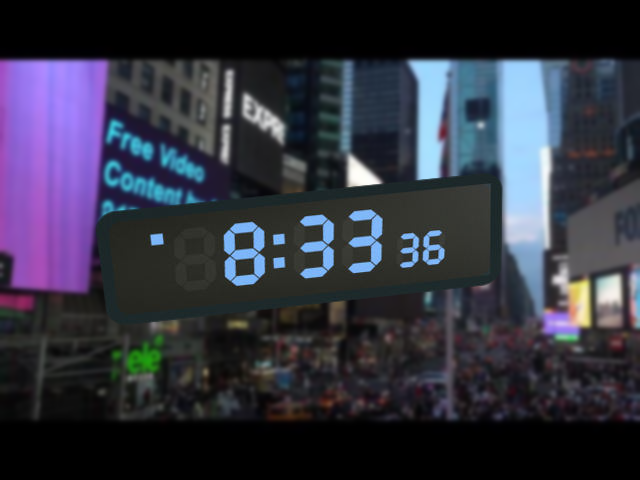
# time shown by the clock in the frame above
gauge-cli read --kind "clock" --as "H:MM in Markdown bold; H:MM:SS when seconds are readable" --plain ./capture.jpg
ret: **8:33:36**
